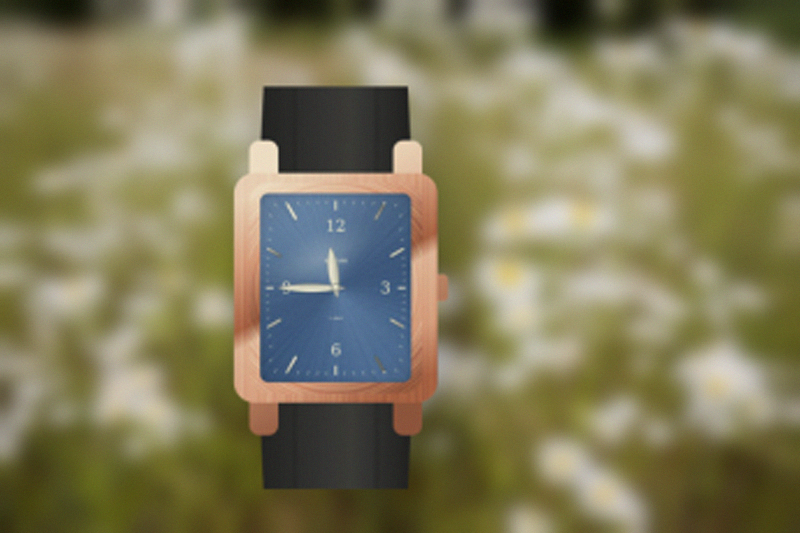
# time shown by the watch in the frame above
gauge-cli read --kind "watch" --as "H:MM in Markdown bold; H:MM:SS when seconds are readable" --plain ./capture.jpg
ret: **11:45**
